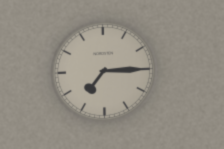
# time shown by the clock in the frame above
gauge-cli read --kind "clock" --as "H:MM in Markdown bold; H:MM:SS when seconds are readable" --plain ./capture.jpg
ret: **7:15**
